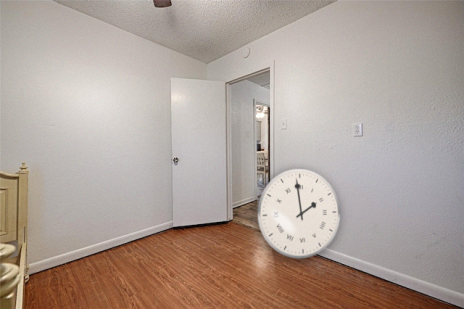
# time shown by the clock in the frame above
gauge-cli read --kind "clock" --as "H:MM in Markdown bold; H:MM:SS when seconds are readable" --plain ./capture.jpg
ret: **1:59**
